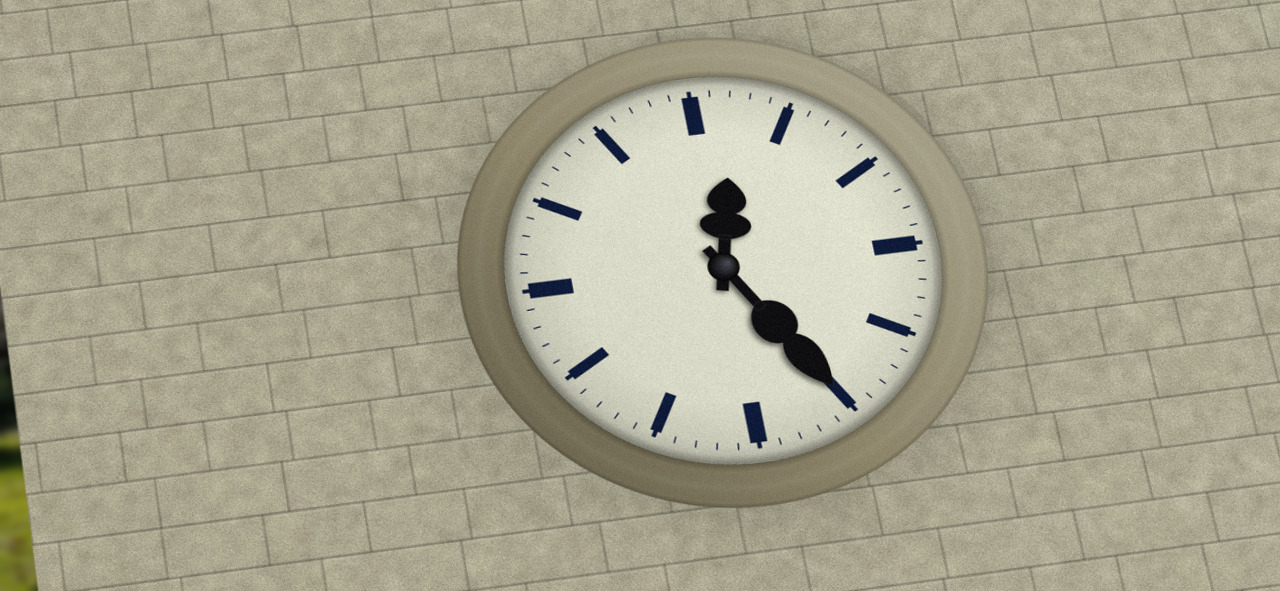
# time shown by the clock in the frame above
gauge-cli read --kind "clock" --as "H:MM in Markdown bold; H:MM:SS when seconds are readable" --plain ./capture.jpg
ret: **12:25**
